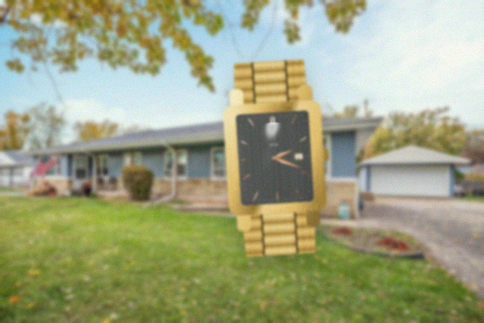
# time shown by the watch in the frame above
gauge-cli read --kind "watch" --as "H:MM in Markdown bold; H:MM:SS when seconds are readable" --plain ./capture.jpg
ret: **2:19**
